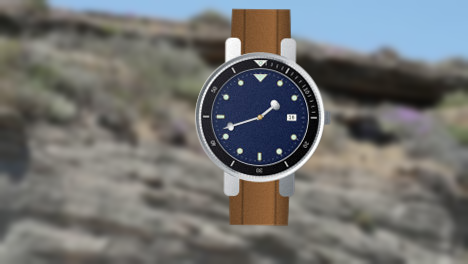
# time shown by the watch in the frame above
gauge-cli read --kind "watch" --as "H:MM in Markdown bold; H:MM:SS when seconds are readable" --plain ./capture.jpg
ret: **1:42**
